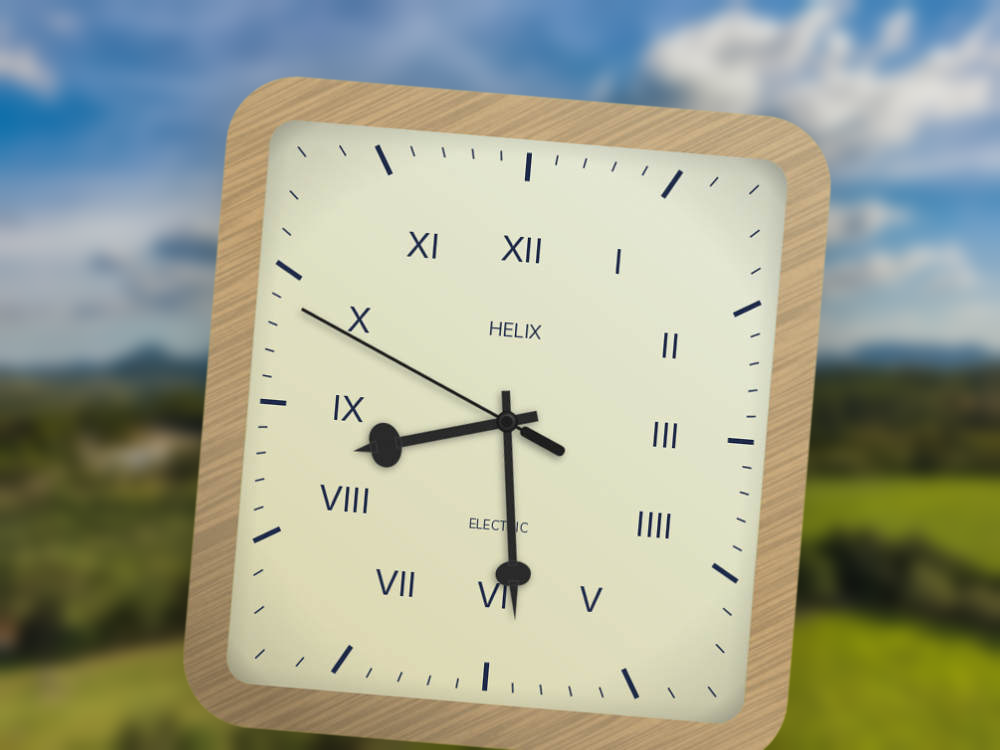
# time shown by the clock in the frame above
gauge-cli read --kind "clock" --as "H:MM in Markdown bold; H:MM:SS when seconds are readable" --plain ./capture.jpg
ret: **8:28:49**
